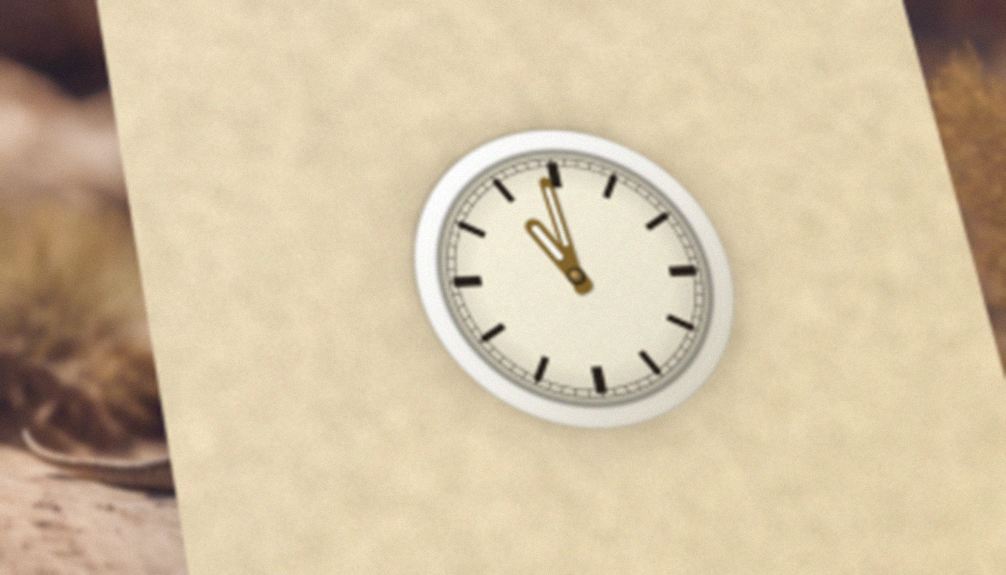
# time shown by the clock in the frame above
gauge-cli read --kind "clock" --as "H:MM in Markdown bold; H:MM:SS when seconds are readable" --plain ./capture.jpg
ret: **10:59**
